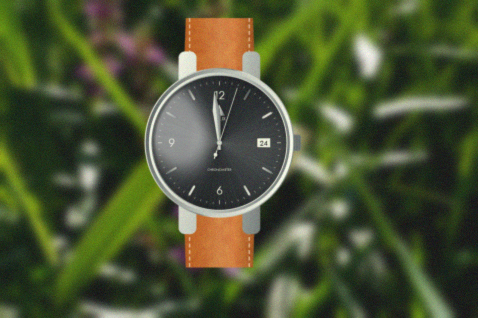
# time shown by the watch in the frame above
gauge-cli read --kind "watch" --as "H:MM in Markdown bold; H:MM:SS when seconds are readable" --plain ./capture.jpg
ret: **11:59:03**
